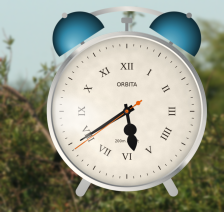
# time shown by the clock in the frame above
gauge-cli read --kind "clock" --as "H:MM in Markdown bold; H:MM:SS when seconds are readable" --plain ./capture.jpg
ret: **5:39:39**
